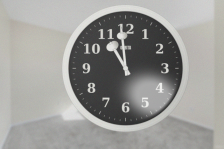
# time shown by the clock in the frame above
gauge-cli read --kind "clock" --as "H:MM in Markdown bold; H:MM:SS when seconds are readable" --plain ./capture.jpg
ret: **10:59**
